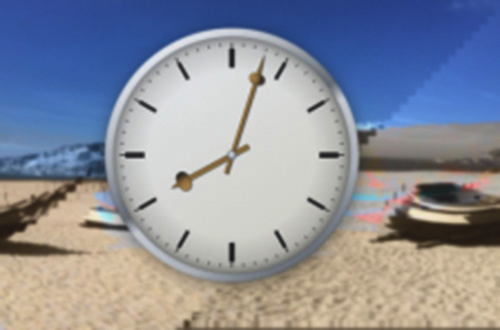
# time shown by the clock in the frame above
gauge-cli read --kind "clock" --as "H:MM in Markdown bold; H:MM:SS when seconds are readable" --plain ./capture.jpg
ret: **8:03**
